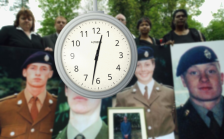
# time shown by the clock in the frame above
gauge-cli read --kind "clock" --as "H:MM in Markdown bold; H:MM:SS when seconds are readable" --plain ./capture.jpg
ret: **12:32**
